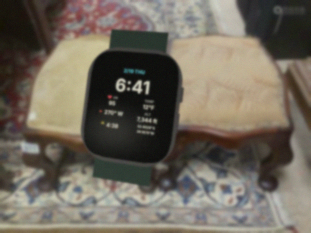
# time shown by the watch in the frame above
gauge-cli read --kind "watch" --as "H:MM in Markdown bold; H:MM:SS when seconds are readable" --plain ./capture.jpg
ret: **6:41**
